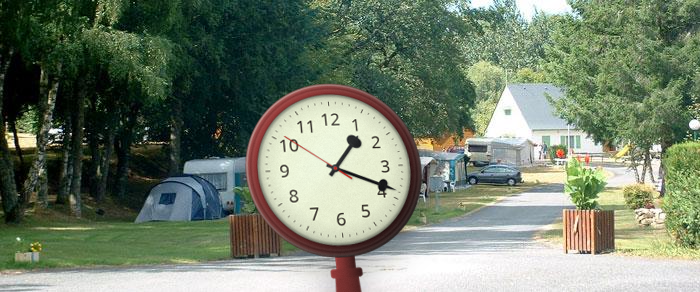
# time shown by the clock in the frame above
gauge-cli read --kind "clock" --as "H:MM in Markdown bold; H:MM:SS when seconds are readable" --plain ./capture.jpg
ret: **1:18:51**
